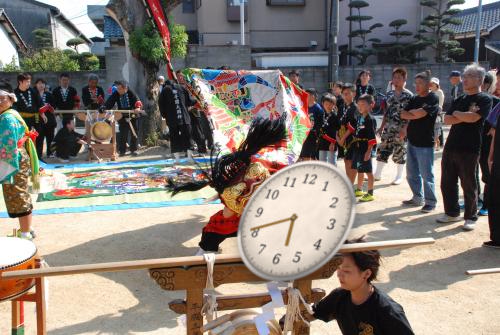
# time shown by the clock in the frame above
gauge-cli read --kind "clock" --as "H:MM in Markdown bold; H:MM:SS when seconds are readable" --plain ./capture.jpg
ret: **5:41**
